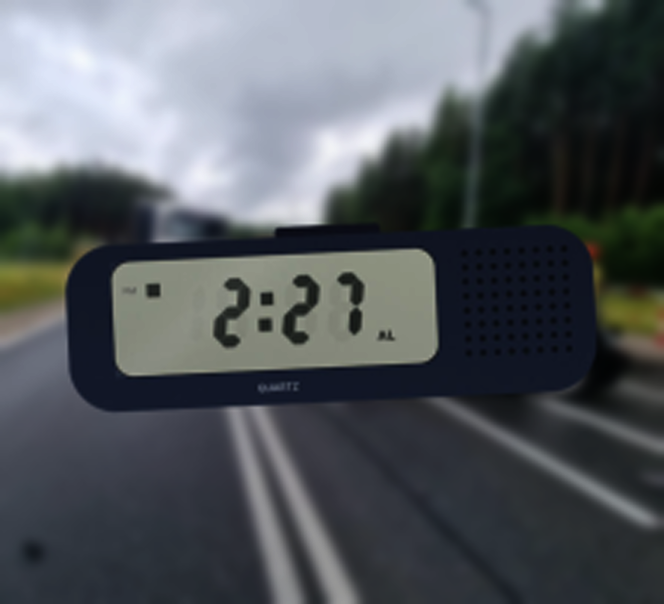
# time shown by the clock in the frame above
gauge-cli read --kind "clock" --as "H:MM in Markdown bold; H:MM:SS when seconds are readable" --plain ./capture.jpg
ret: **2:27**
